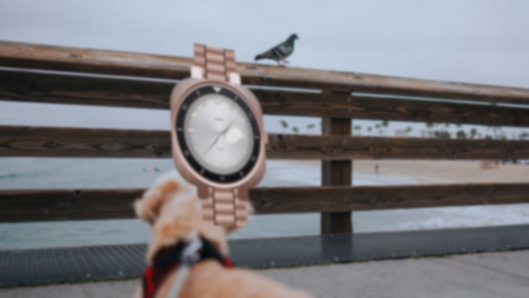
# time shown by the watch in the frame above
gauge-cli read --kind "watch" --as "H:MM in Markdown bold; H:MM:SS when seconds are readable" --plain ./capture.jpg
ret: **1:37**
